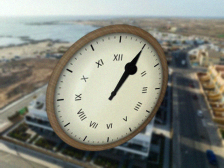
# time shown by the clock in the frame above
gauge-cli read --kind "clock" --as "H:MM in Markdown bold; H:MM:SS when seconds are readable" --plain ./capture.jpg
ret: **1:05**
